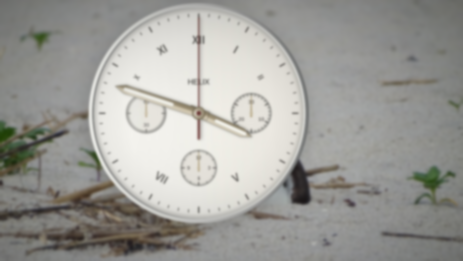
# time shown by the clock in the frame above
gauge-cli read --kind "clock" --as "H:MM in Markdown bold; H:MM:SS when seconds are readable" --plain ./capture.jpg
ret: **3:48**
